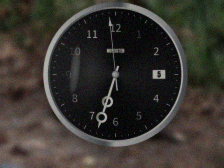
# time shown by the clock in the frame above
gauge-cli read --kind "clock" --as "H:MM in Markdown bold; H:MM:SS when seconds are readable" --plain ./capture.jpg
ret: **6:32:59**
